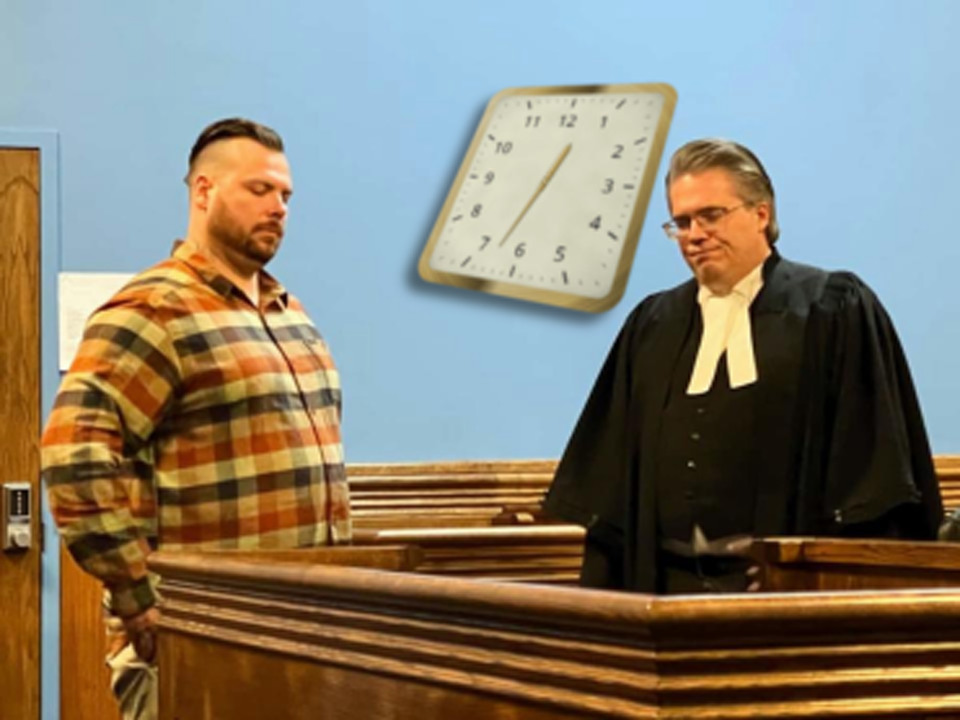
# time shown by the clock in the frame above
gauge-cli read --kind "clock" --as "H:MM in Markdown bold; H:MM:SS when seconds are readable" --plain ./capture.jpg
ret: **12:33**
